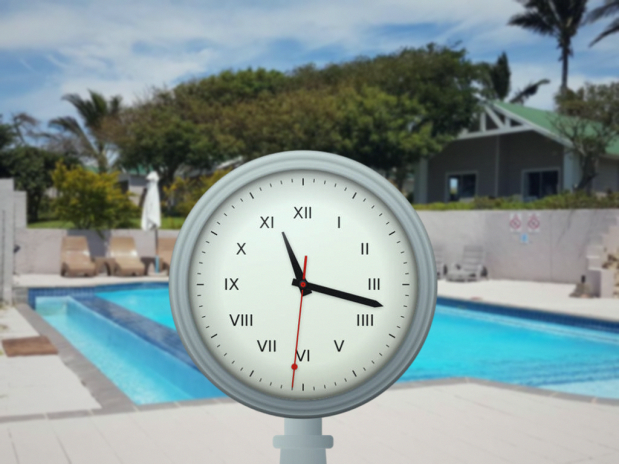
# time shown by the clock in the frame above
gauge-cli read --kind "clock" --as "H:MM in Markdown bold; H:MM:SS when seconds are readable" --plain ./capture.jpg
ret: **11:17:31**
